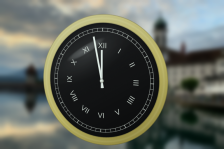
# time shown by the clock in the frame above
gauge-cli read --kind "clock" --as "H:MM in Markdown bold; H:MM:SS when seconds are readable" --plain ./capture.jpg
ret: **11:58**
